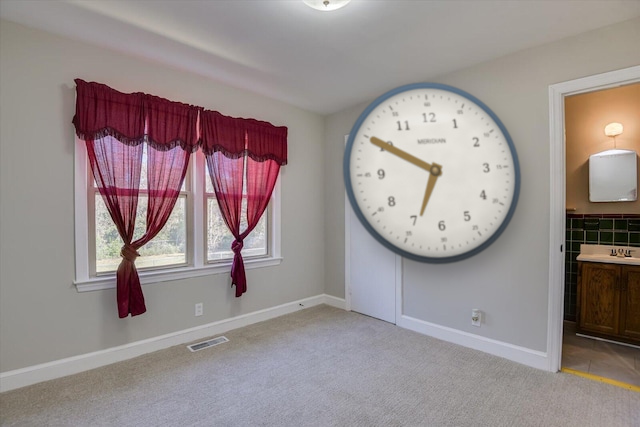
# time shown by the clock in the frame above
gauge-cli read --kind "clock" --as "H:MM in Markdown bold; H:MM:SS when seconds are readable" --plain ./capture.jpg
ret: **6:50**
